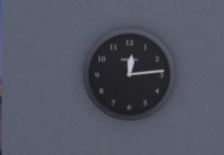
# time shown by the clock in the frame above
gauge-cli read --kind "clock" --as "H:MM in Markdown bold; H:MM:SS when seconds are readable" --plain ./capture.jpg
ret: **12:14**
